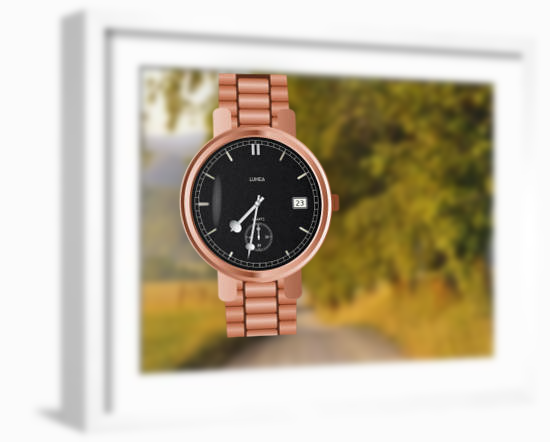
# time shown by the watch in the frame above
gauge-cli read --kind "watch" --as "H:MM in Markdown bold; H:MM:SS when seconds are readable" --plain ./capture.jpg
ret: **7:32**
